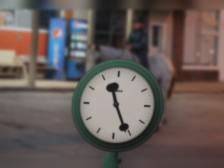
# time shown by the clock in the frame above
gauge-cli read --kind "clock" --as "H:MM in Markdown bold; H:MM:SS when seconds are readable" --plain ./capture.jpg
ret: **11:26**
